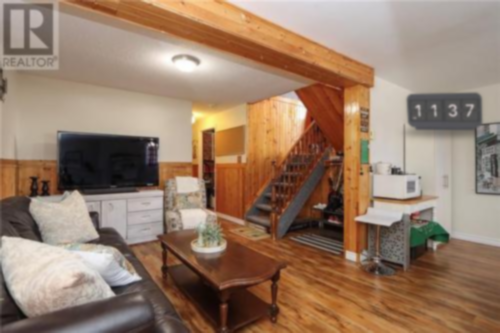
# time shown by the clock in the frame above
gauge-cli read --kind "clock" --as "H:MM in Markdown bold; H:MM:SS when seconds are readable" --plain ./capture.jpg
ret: **11:37**
